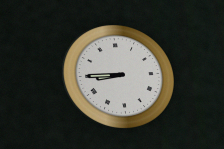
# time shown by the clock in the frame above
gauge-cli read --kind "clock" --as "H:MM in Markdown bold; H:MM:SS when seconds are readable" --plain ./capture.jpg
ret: **8:45**
